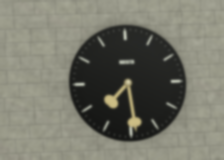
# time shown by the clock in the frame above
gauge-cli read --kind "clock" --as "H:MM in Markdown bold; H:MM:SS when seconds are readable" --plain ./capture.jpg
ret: **7:29**
